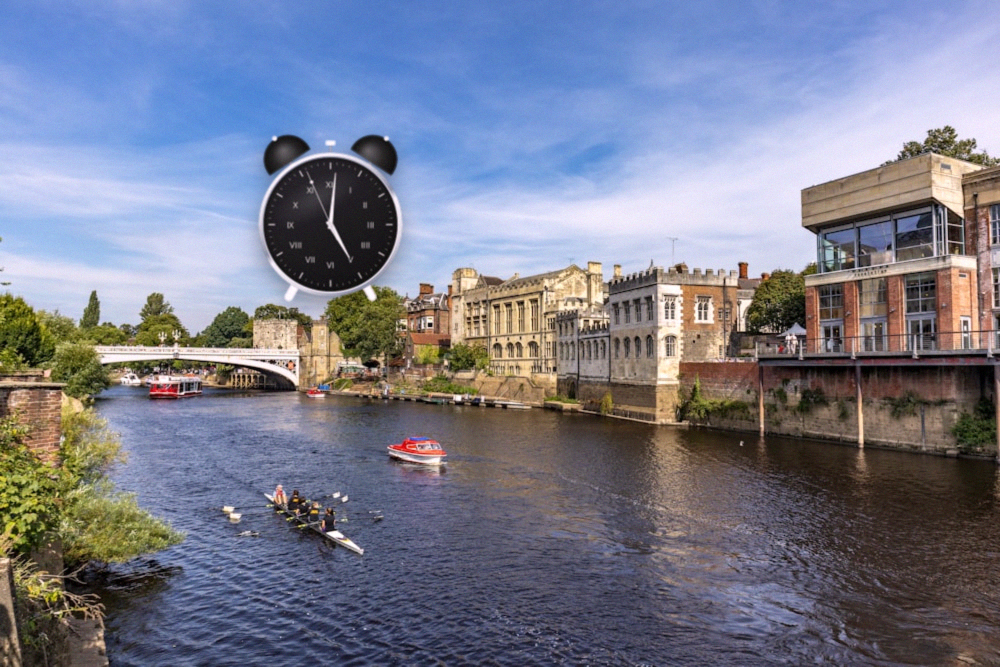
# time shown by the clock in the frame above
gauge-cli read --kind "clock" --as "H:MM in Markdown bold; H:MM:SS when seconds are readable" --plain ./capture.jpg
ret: **5:00:56**
